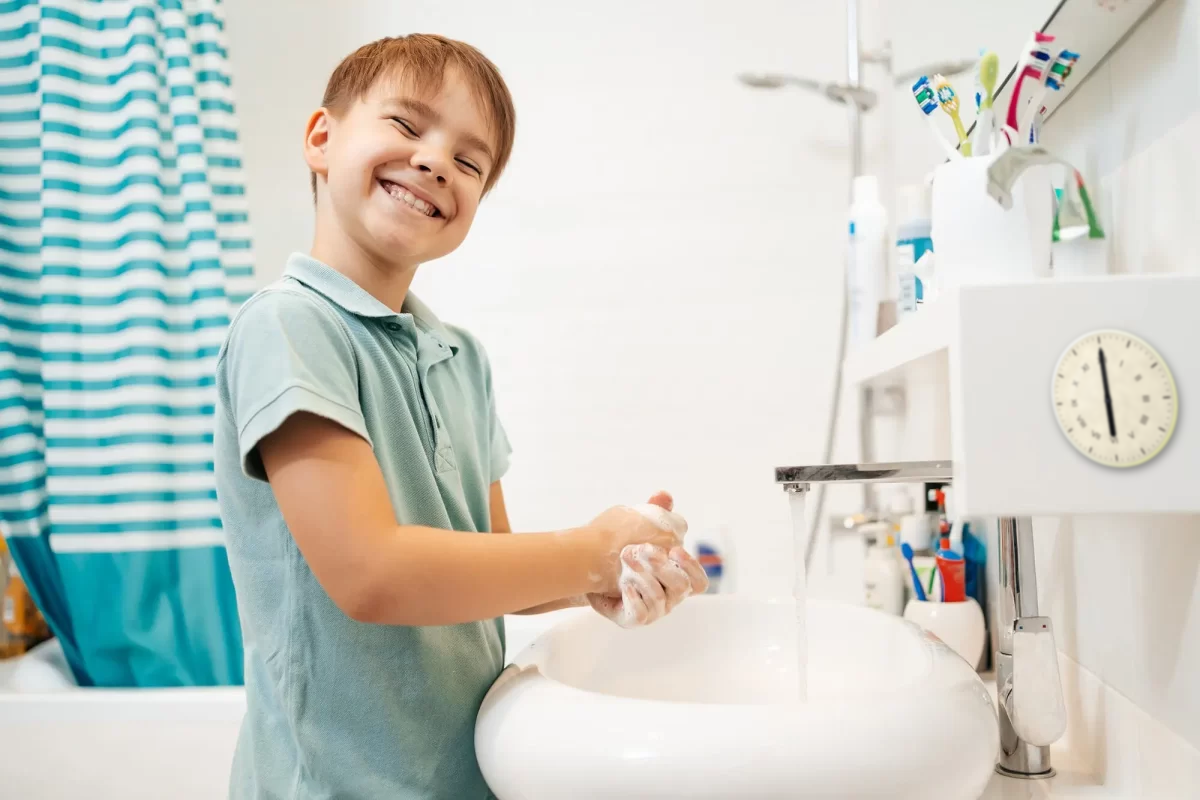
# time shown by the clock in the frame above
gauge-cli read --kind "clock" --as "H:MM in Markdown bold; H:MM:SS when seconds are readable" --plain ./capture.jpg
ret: **6:00**
